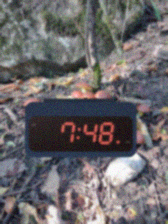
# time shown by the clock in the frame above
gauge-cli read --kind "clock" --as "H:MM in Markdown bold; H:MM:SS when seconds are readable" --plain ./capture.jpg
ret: **7:48**
